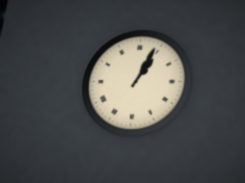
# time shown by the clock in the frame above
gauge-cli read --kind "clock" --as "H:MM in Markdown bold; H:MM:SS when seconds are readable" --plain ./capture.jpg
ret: **1:04**
